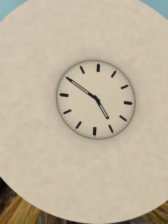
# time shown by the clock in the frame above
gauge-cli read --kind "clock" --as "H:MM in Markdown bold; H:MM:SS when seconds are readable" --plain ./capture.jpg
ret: **4:50**
